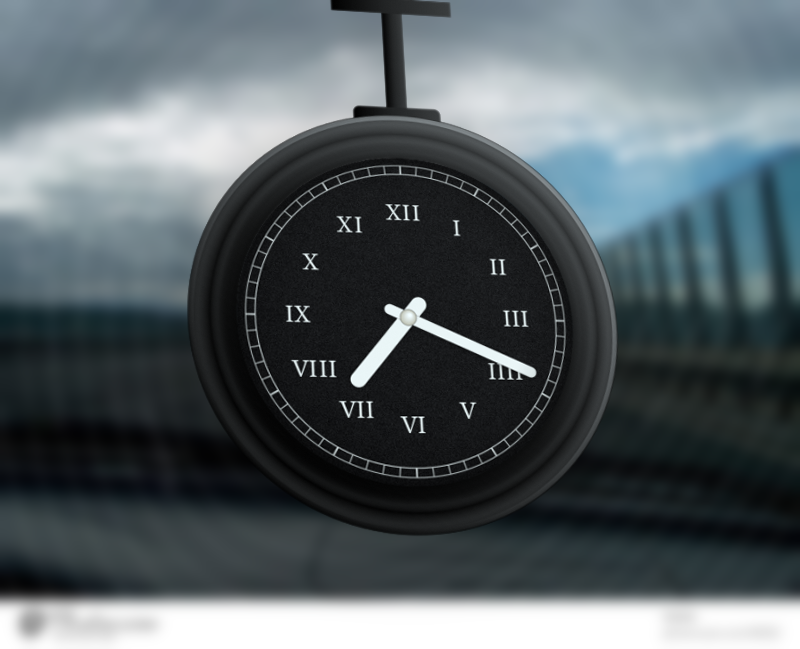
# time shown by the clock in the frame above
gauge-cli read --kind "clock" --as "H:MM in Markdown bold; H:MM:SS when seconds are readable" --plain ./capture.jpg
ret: **7:19**
